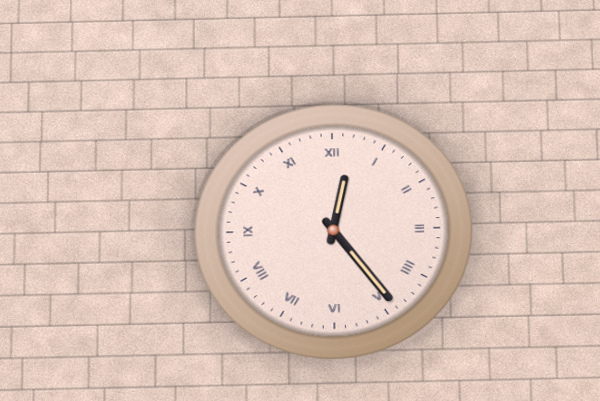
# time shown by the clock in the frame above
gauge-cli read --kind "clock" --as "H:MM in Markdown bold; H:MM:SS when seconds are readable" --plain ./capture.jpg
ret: **12:24**
